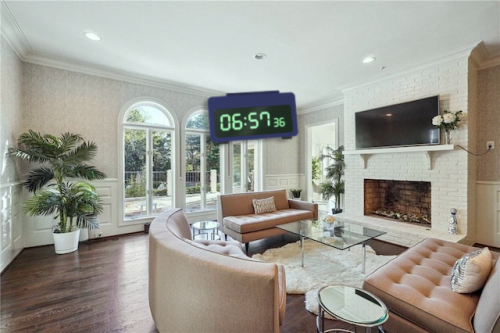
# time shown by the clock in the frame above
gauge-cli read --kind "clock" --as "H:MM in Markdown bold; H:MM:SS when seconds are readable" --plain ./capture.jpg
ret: **6:57:36**
